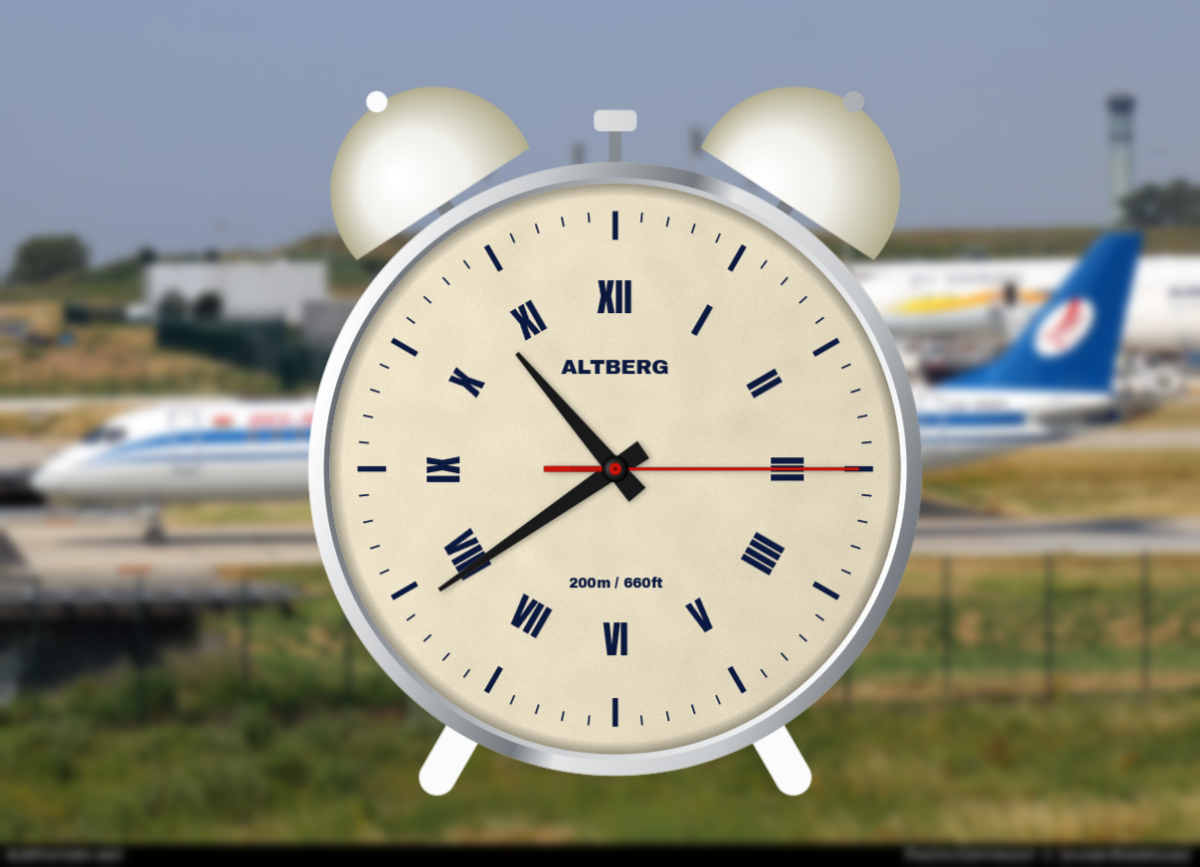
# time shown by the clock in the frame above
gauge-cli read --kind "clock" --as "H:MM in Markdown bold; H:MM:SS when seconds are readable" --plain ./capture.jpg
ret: **10:39:15**
